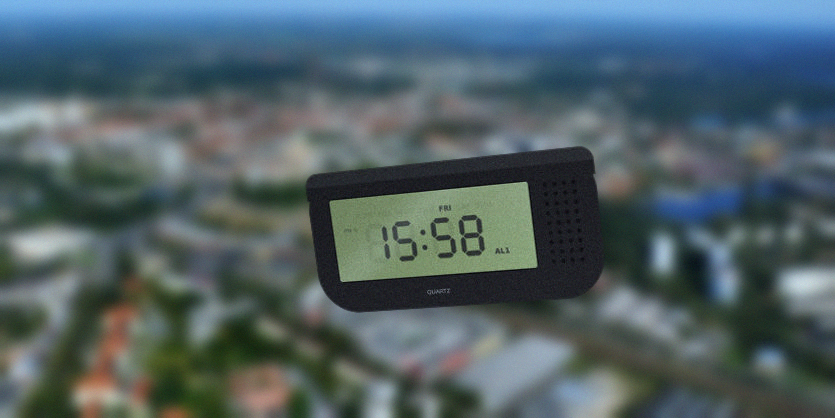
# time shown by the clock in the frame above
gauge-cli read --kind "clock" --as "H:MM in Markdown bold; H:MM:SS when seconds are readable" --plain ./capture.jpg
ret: **15:58**
